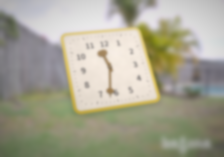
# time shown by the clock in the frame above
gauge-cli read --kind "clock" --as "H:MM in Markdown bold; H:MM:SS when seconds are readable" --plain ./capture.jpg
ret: **11:32**
